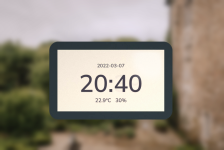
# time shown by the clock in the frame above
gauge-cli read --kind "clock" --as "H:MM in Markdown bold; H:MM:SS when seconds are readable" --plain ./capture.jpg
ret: **20:40**
